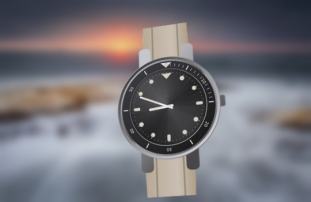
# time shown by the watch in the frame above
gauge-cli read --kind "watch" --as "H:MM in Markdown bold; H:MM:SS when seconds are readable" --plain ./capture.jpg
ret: **8:49**
